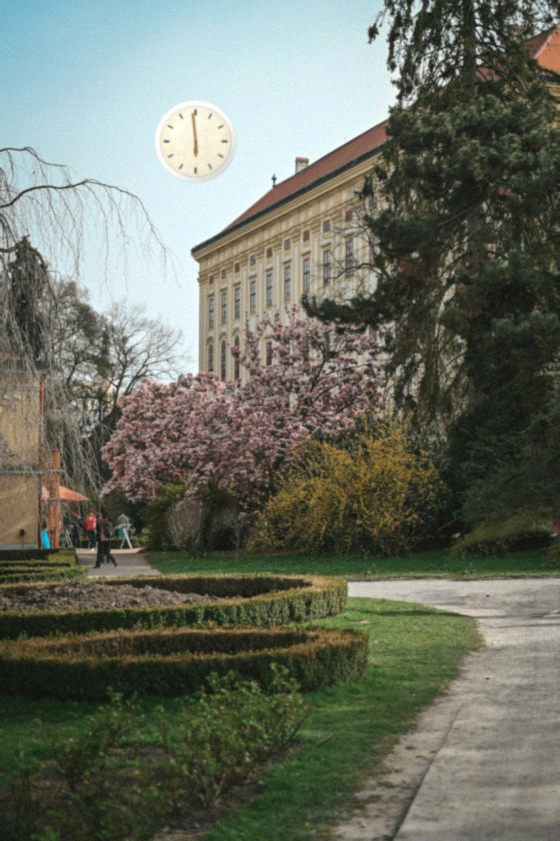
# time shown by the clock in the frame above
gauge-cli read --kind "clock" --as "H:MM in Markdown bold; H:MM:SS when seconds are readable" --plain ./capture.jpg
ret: **5:59**
